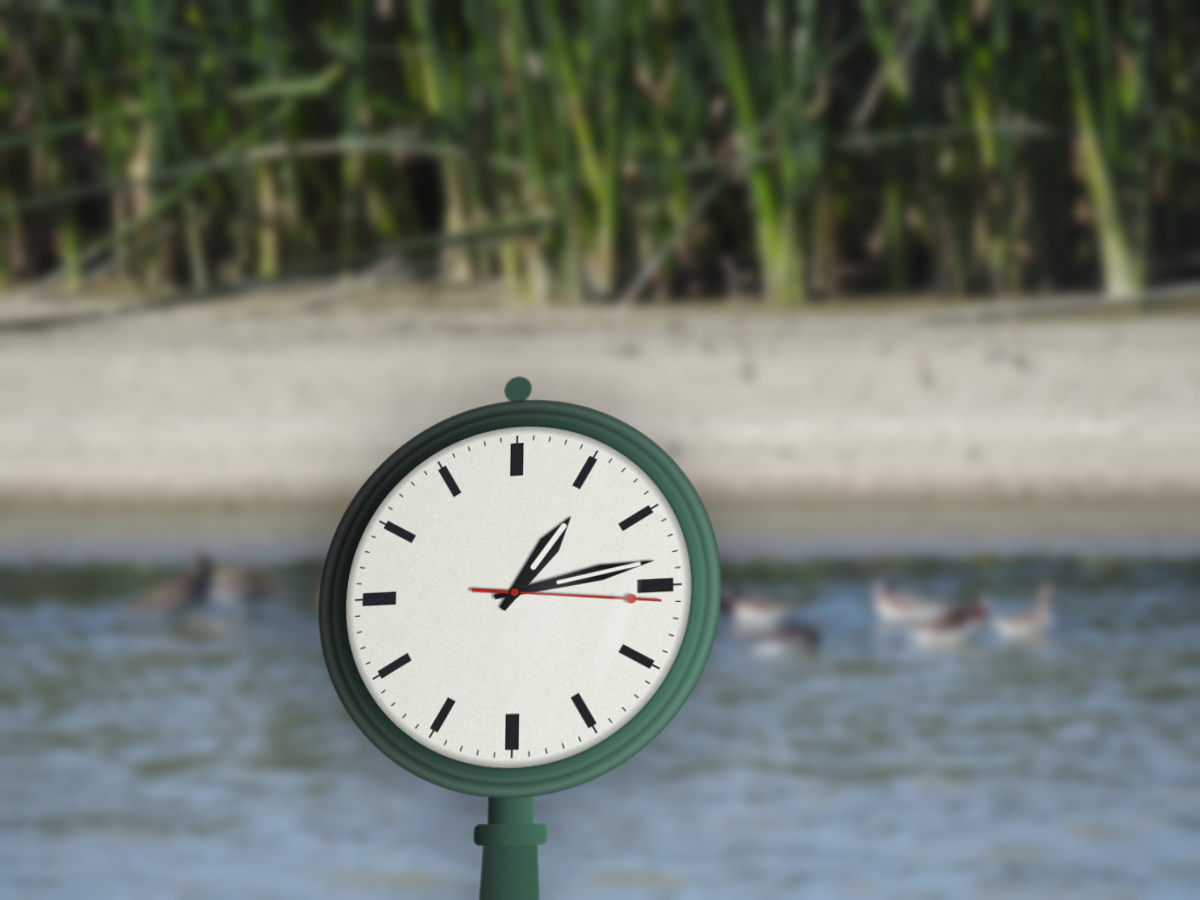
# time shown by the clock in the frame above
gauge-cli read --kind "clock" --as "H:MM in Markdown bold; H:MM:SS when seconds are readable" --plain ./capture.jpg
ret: **1:13:16**
